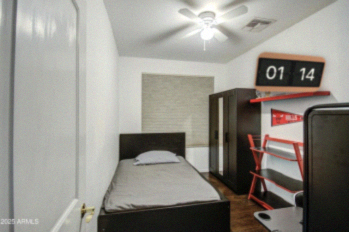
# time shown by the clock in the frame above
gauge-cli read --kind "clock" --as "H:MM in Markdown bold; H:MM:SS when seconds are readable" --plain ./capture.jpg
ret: **1:14**
